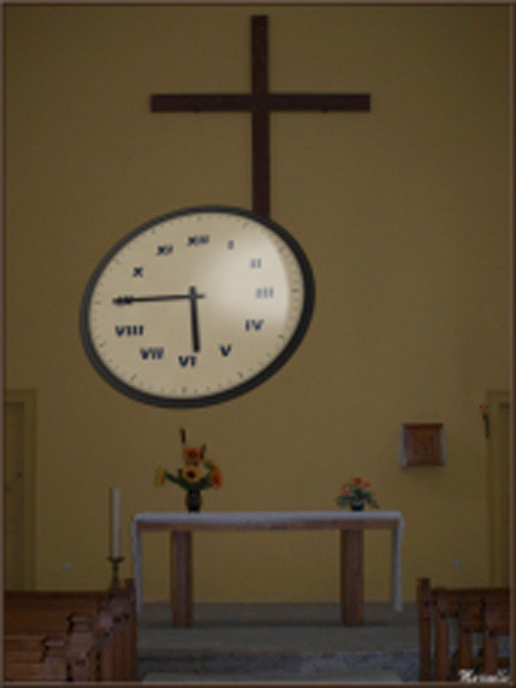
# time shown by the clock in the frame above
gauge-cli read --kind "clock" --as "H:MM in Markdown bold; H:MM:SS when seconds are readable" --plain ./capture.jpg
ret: **5:45**
